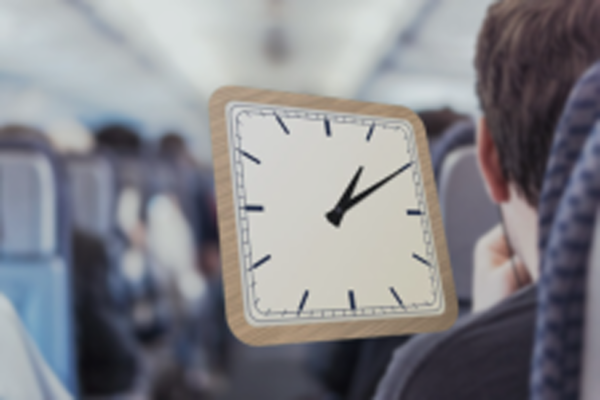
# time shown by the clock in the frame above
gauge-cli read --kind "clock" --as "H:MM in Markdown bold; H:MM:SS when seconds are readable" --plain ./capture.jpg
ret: **1:10**
